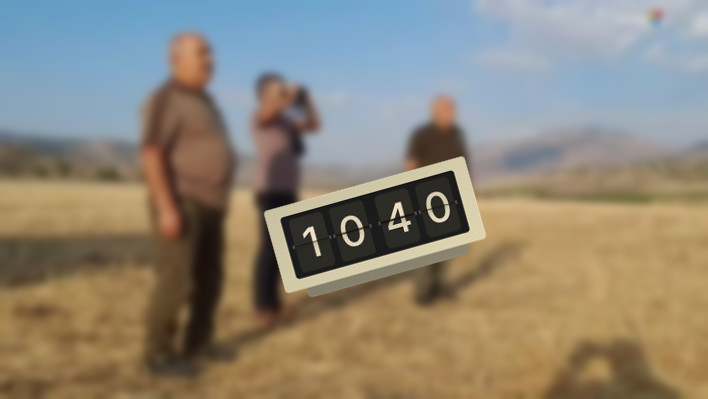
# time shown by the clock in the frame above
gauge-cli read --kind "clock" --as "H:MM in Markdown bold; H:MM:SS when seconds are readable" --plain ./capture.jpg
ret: **10:40**
